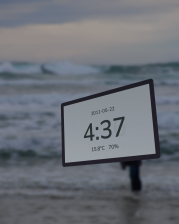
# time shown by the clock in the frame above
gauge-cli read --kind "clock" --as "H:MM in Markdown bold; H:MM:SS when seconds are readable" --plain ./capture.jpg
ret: **4:37**
